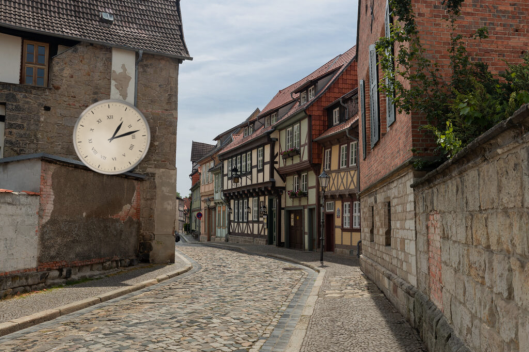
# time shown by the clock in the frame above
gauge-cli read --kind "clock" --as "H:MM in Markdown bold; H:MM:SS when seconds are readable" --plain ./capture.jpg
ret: **1:13**
